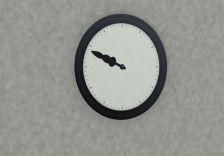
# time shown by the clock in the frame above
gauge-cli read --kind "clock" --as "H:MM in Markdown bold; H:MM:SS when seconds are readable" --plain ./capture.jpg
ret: **9:49**
